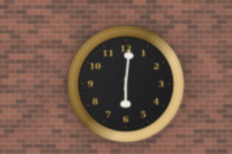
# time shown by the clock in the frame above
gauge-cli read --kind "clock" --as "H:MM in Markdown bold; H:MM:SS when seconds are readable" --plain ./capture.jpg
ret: **6:01**
